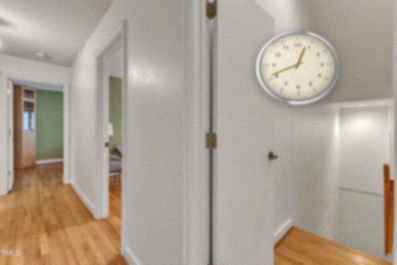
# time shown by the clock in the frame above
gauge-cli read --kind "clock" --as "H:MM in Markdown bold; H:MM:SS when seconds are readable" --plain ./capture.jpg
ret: **12:41**
